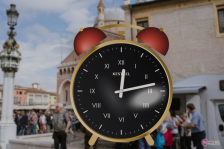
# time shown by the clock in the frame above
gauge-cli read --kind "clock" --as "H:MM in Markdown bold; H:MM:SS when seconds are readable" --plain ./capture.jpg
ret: **12:13**
